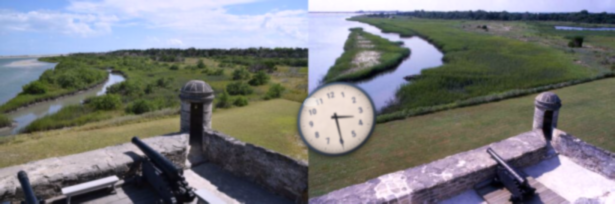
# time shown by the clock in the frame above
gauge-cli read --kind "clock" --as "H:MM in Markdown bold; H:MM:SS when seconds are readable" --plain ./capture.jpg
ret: **3:30**
